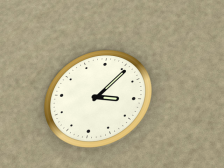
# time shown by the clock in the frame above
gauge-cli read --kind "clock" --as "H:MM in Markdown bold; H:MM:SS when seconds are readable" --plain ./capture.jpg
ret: **3:06**
